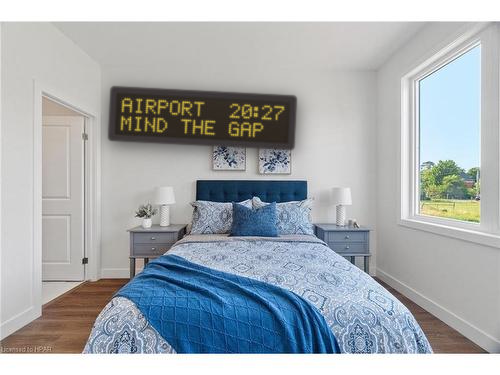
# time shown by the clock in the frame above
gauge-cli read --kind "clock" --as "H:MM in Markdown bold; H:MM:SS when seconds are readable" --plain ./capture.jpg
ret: **20:27**
